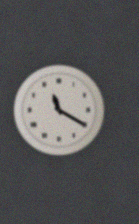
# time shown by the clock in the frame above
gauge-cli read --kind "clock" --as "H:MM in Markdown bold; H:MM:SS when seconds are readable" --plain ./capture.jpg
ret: **11:20**
